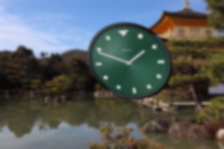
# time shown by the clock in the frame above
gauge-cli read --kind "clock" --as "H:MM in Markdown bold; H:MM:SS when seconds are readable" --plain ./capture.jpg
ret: **1:49**
